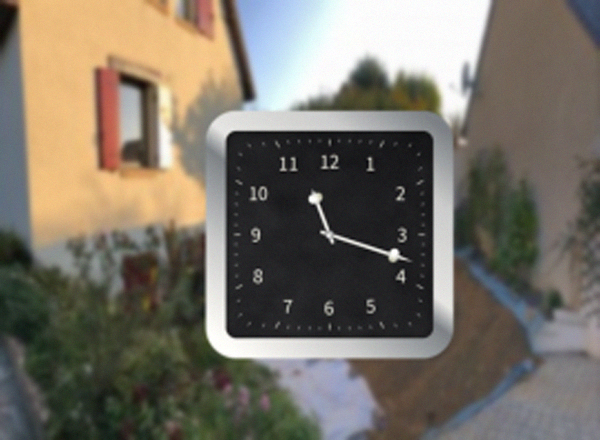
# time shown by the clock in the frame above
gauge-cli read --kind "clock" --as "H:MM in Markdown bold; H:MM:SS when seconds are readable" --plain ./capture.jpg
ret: **11:18**
